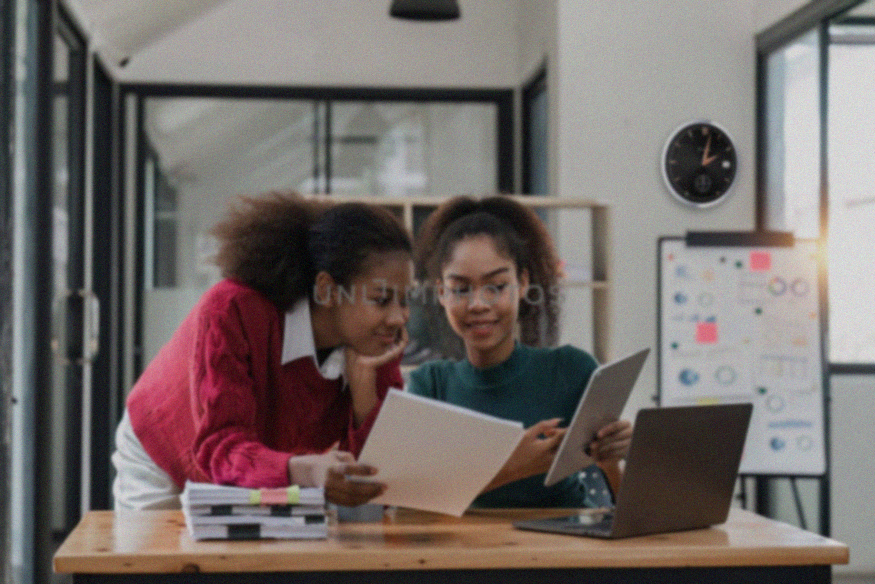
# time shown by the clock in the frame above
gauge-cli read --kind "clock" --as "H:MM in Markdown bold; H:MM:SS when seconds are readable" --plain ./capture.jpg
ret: **2:02**
